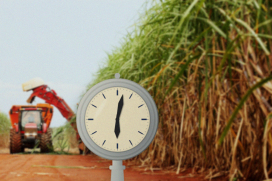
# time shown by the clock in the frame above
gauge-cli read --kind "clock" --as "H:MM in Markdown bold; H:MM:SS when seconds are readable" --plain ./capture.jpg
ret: **6:02**
